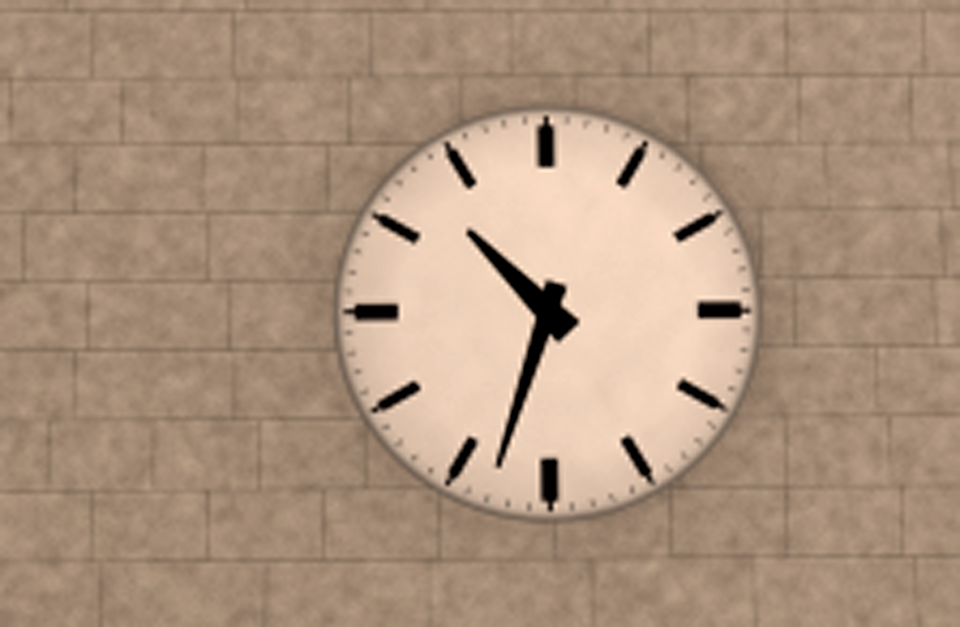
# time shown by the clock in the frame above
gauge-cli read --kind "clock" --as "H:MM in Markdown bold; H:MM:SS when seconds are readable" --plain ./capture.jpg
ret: **10:33**
